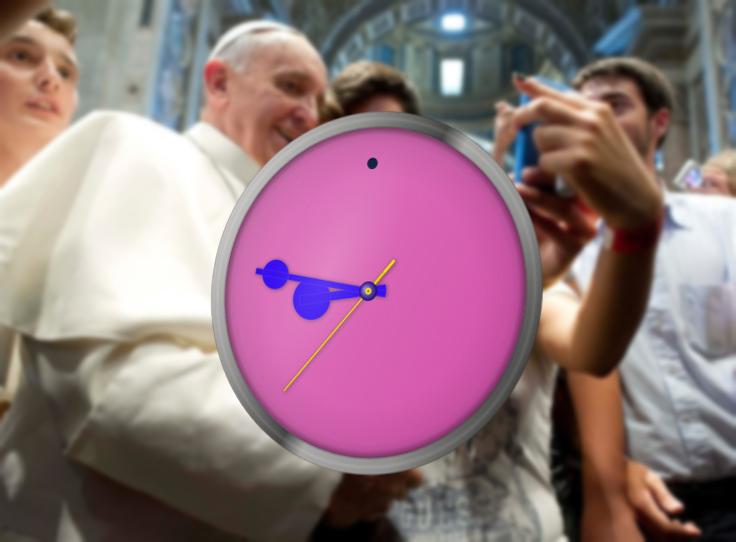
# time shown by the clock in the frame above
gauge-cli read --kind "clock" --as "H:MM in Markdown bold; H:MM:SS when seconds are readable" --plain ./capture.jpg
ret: **8:46:37**
